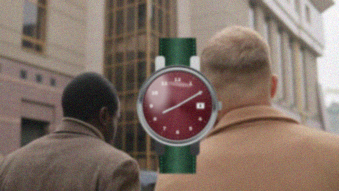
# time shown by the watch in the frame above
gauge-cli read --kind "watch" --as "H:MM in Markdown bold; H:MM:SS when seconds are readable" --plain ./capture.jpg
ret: **8:10**
